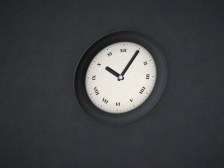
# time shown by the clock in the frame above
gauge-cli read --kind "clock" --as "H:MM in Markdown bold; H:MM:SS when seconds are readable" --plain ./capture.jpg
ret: **10:05**
